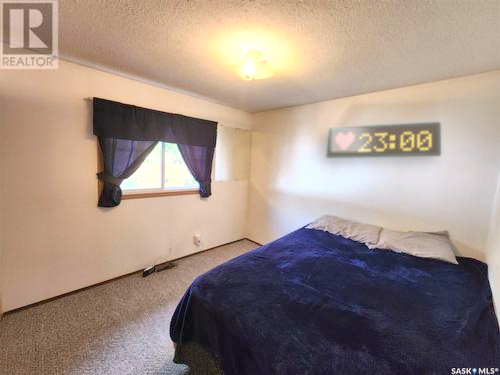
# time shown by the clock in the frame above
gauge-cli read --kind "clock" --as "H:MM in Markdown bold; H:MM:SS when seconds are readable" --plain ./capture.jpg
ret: **23:00**
